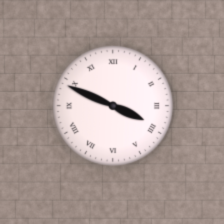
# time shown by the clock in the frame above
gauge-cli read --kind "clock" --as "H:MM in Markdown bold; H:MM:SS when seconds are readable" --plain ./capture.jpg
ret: **3:49**
